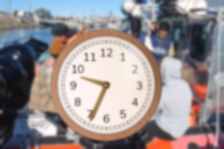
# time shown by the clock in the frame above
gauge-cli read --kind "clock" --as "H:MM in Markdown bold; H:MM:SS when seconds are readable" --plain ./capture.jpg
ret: **9:34**
